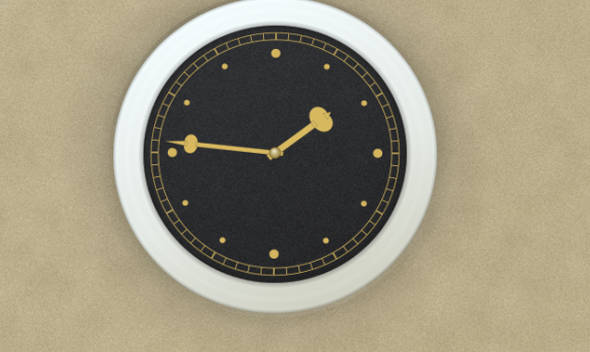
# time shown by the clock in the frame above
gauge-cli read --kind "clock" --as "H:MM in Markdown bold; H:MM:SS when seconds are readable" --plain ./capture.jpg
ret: **1:46**
